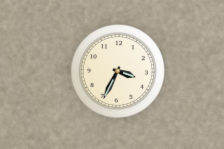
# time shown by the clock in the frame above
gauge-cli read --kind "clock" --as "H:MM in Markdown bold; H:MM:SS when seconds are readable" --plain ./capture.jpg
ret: **3:34**
